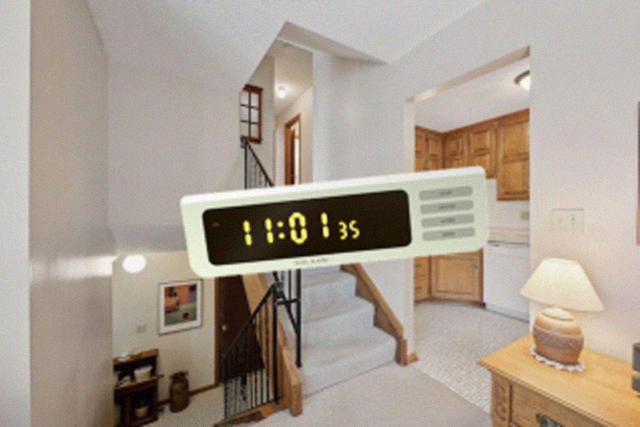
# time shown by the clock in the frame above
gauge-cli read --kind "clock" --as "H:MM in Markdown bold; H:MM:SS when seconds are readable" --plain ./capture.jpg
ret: **11:01:35**
